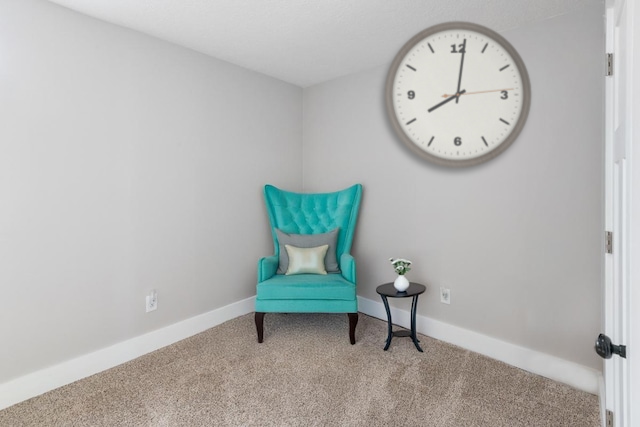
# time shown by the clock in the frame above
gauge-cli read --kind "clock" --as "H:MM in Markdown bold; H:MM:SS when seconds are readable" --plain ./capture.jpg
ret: **8:01:14**
